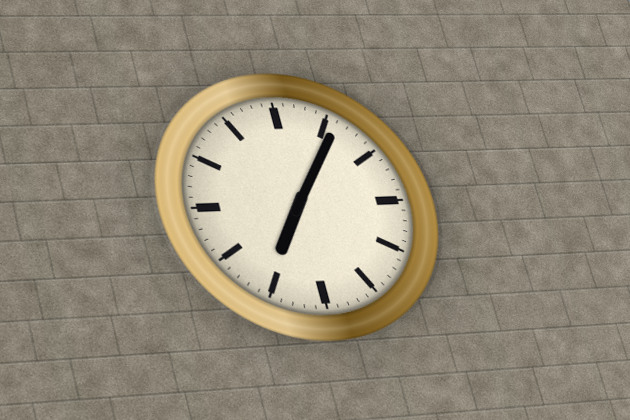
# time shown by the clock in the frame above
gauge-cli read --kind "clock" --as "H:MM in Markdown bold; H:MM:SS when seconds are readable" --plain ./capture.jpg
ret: **7:06**
